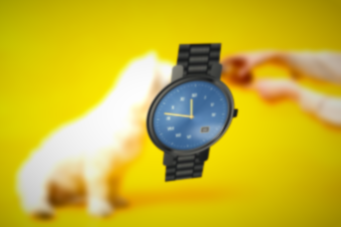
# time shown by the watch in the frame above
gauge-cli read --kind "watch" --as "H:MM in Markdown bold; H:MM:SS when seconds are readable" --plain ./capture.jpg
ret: **11:47**
